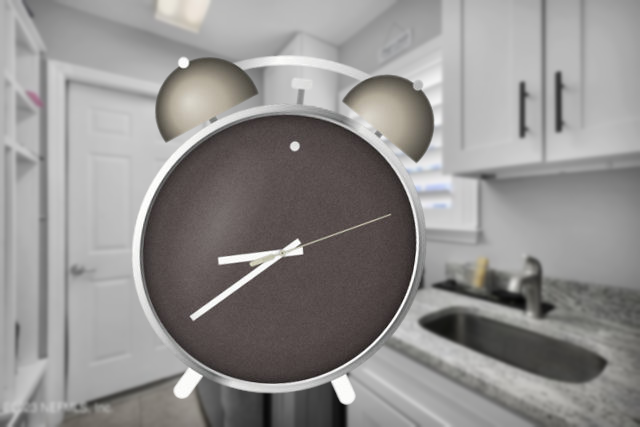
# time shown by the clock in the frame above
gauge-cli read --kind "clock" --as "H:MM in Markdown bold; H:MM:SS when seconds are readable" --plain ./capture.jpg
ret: **8:38:11**
